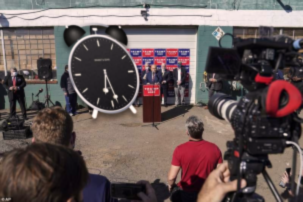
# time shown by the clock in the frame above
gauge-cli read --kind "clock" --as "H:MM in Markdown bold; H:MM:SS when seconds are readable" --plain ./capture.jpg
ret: **6:28**
